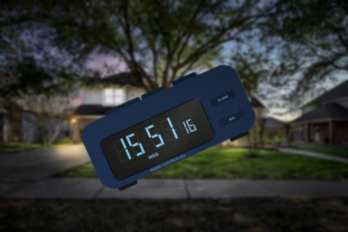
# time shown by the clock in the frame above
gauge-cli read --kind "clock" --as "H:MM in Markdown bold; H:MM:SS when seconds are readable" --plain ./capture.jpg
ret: **15:51:16**
